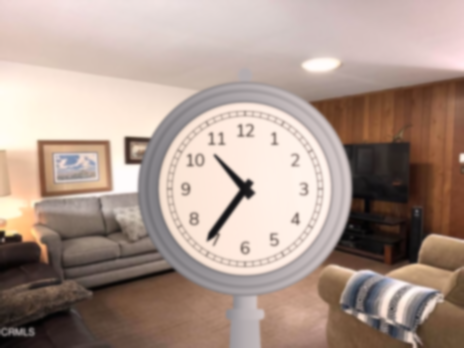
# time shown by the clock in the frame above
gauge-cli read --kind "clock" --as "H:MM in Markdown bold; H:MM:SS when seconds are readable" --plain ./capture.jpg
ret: **10:36**
